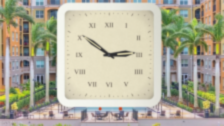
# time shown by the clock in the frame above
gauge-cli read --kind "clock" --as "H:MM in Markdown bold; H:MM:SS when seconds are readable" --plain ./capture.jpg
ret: **2:51**
